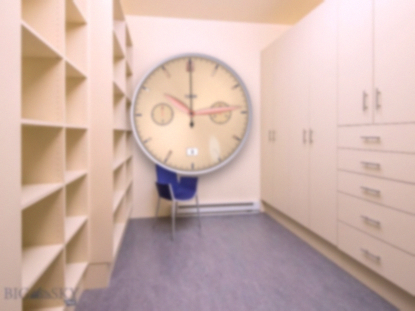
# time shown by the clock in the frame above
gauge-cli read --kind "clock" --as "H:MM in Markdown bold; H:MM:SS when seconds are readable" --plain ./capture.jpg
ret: **10:14**
